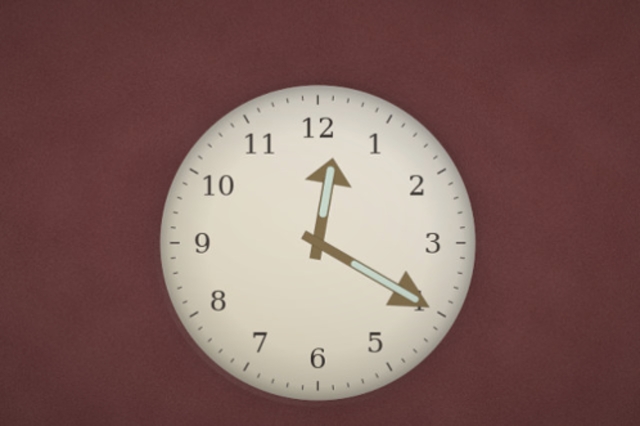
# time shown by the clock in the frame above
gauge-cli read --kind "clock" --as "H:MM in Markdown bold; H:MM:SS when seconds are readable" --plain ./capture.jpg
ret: **12:20**
